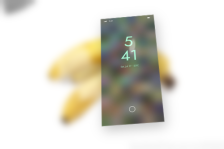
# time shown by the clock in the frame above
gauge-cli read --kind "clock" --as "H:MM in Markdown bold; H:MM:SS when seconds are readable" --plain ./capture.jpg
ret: **5:41**
